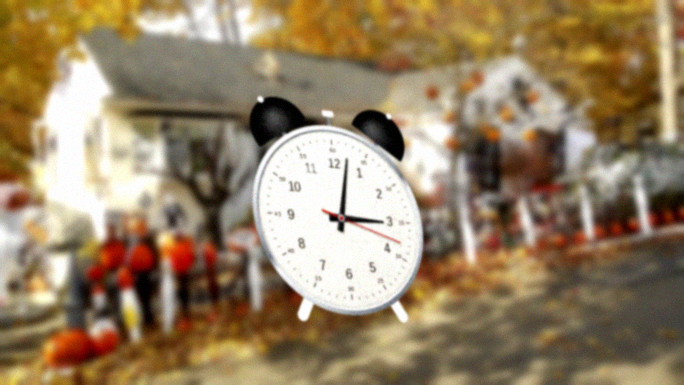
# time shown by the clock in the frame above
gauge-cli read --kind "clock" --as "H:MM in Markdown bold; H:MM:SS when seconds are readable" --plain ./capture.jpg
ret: **3:02:18**
